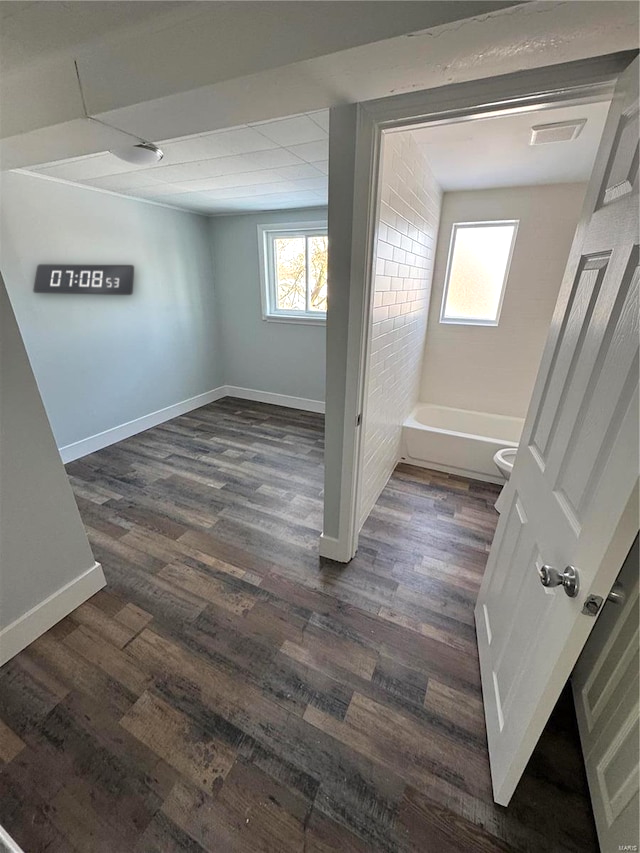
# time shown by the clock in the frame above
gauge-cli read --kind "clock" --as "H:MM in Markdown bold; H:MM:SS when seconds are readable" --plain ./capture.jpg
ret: **7:08**
